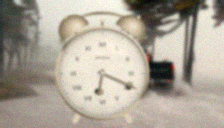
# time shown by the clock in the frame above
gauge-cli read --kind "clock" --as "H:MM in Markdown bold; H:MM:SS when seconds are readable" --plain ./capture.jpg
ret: **6:19**
